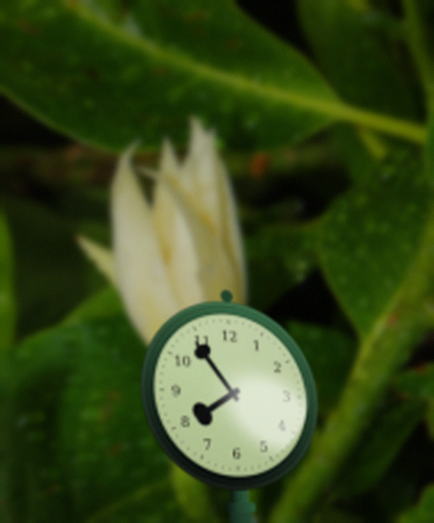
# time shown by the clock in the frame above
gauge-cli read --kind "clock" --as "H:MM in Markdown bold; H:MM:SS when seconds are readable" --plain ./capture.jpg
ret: **7:54**
